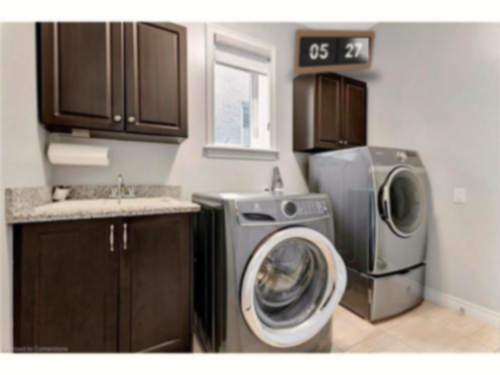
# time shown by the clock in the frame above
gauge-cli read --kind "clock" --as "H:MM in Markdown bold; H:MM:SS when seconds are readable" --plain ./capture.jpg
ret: **5:27**
